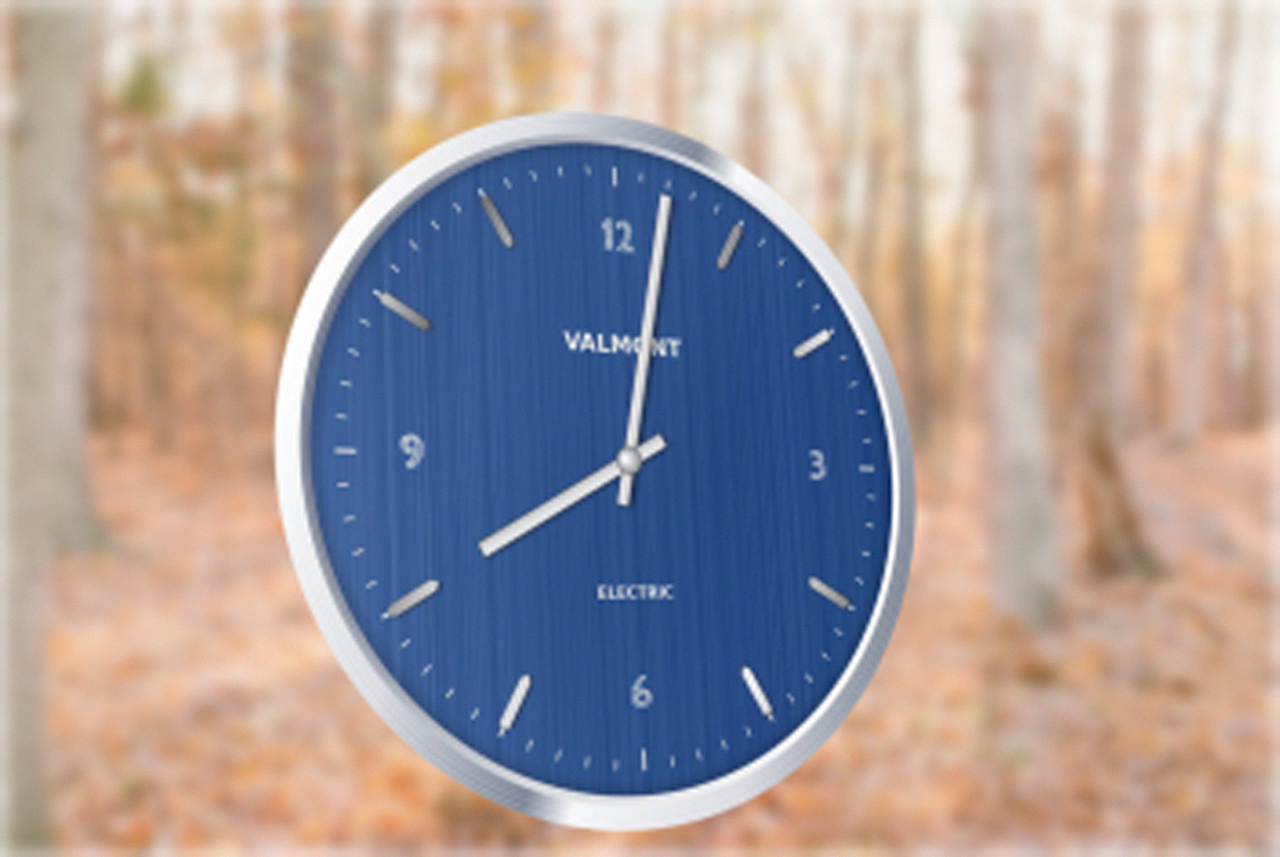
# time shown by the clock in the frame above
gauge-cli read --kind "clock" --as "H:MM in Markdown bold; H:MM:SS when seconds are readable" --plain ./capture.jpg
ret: **8:02**
